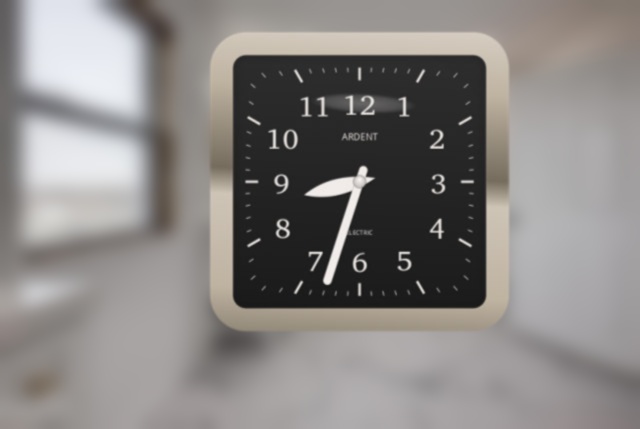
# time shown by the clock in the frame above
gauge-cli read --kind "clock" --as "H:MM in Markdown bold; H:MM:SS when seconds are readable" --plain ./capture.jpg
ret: **8:33**
